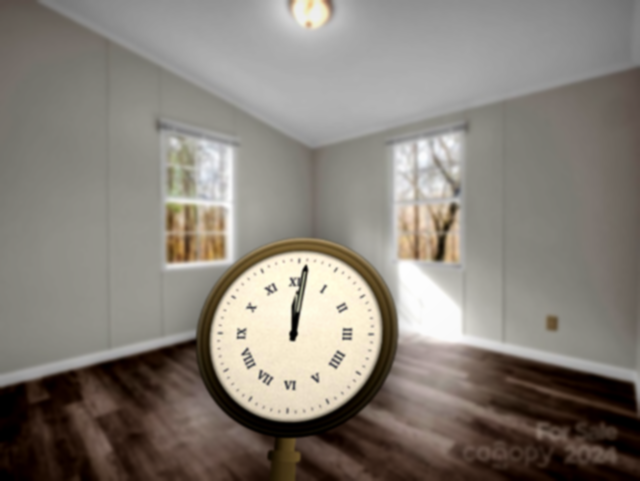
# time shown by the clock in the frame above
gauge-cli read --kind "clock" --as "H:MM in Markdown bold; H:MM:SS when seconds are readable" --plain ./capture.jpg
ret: **12:01**
